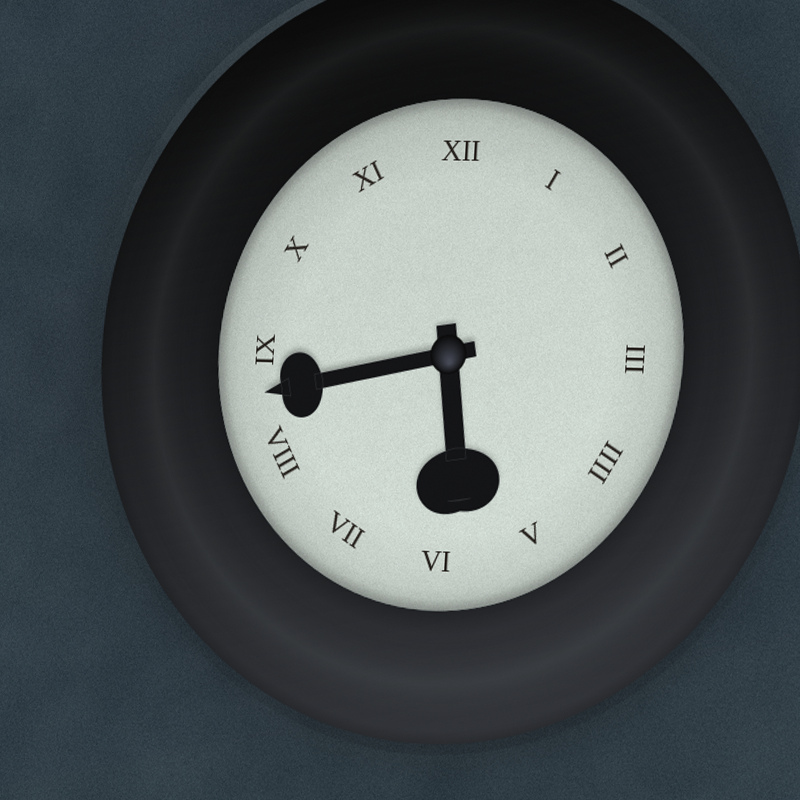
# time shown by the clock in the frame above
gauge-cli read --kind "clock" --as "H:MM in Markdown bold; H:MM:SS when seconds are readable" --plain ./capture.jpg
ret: **5:43**
